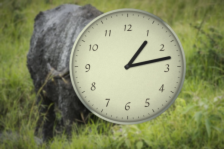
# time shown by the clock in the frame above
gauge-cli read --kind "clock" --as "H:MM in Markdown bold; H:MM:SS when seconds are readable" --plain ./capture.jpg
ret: **1:13**
